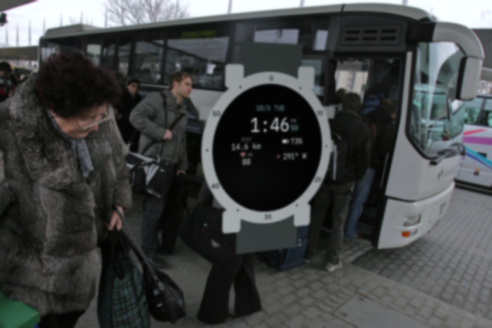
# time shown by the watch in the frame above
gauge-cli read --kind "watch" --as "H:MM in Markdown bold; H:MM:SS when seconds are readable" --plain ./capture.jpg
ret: **1:46**
